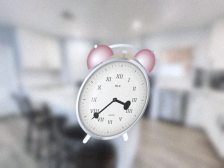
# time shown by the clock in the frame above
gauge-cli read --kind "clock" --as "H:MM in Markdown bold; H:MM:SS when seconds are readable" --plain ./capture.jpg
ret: **3:38**
